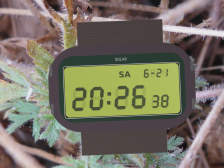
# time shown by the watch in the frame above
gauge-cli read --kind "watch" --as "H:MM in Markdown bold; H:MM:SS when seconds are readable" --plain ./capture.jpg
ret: **20:26:38**
